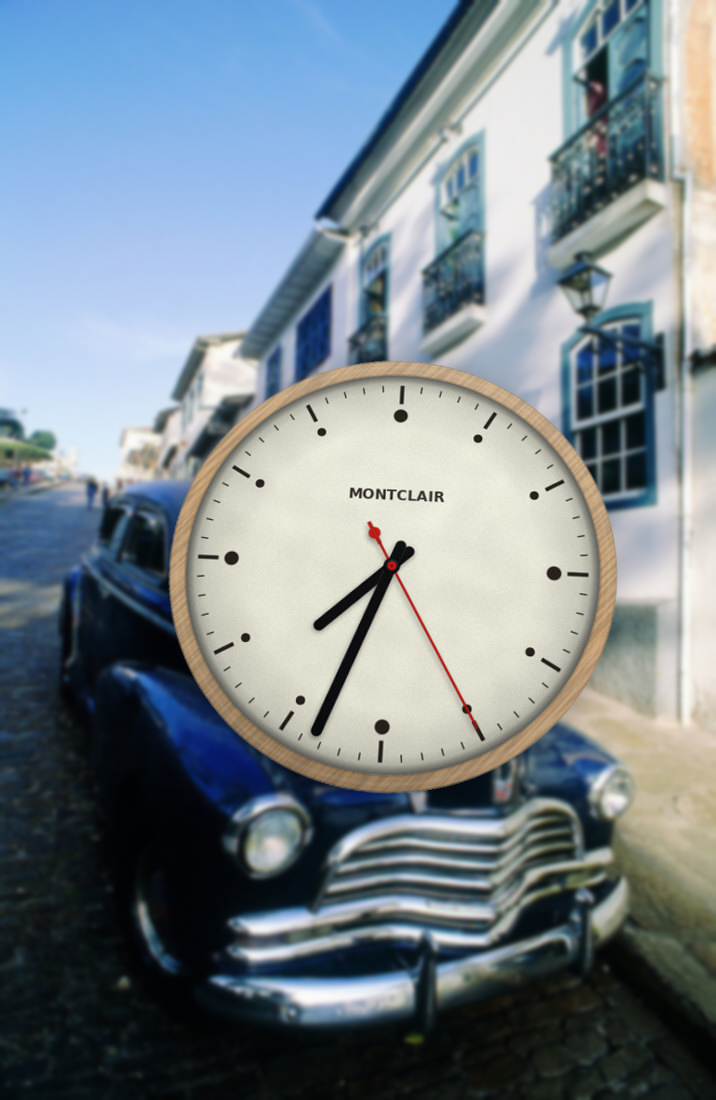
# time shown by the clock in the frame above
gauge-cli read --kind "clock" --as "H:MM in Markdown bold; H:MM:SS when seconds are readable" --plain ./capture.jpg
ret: **7:33:25**
